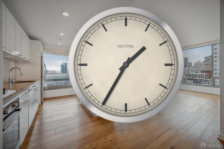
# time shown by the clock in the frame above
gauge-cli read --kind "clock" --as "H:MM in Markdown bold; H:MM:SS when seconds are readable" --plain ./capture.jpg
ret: **1:35**
